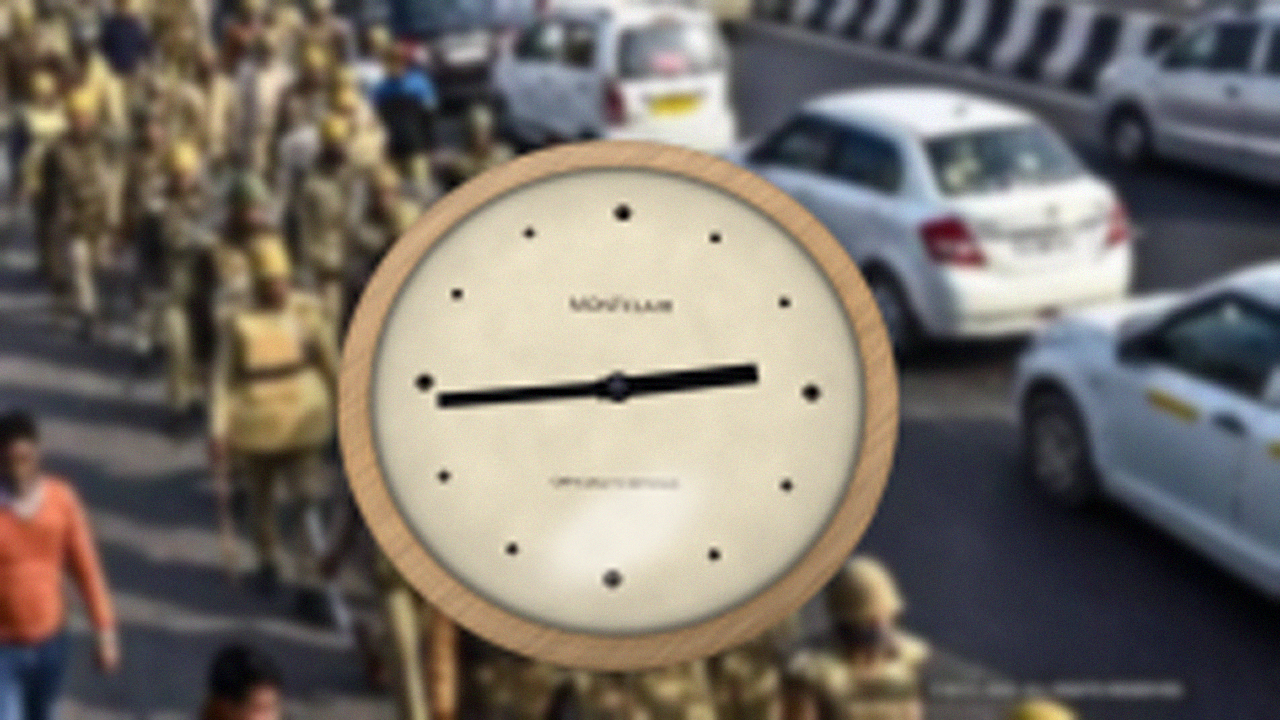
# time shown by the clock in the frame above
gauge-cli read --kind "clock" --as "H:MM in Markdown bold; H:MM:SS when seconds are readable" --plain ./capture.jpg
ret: **2:44**
